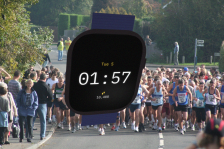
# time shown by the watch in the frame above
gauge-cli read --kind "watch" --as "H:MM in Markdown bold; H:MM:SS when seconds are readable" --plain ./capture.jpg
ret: **1:57**
